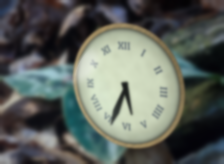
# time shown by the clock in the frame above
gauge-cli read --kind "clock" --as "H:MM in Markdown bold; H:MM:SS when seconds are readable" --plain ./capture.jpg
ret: **5:34**
